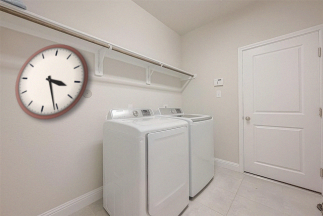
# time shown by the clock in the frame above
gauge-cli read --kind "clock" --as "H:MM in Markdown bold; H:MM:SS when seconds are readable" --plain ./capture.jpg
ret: **3:26**
